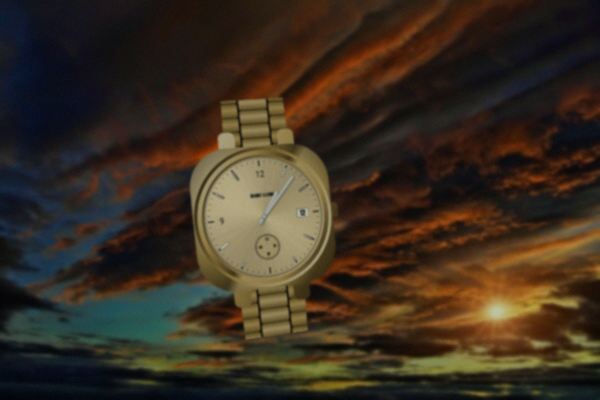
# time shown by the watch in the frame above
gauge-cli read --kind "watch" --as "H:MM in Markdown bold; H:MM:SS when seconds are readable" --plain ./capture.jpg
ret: **1:07**
